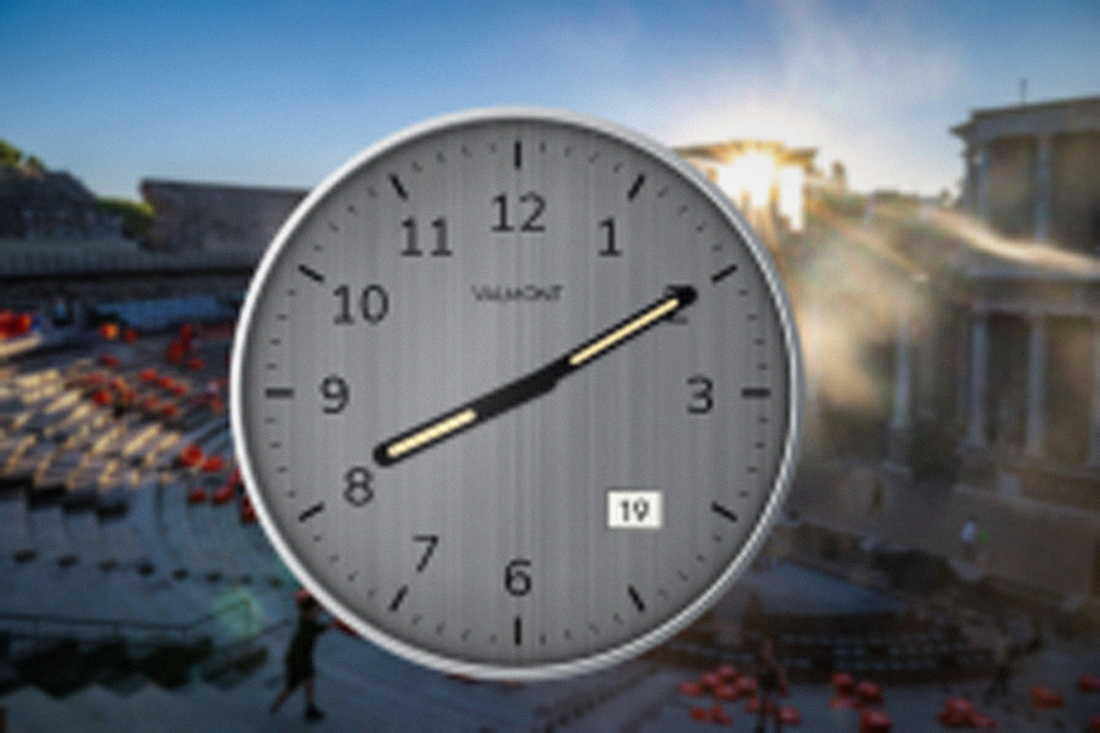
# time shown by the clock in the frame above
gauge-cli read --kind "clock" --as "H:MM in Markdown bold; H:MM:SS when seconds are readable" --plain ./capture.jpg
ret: **8:10**
